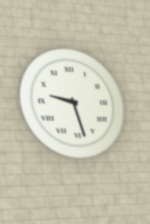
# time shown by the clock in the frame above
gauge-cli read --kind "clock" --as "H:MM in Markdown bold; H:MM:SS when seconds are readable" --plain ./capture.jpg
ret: **9:28**
